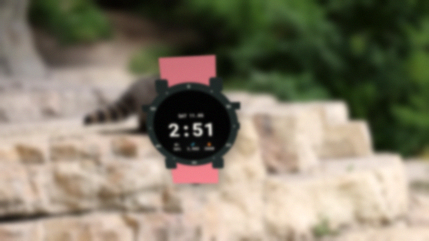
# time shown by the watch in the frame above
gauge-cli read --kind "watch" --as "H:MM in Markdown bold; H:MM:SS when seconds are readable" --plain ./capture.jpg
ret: **2:51**
